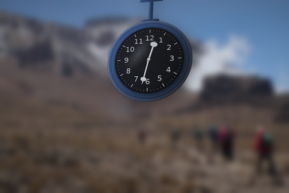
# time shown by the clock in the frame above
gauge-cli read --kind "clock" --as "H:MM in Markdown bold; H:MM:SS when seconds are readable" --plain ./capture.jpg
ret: **12:32**
